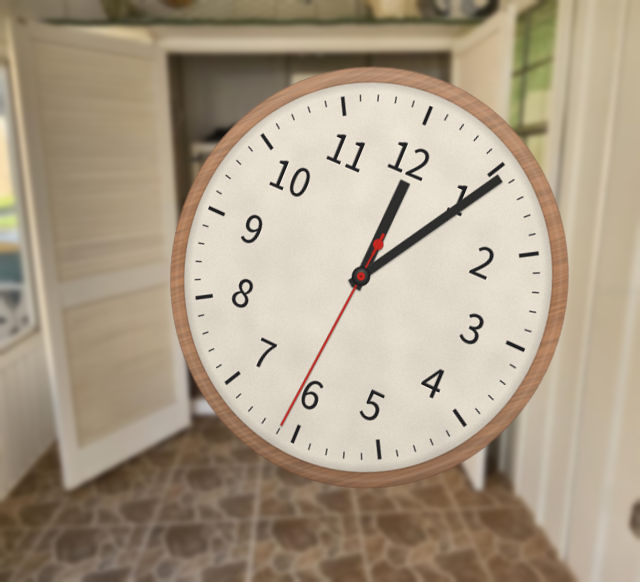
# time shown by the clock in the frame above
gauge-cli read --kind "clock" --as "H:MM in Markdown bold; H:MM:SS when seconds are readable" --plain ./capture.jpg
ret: **12:05:31**
